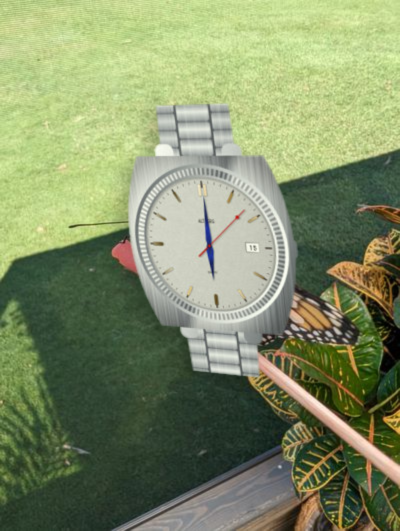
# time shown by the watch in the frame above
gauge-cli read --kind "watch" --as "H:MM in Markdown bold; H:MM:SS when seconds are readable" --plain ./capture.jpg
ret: **6:00:08**
